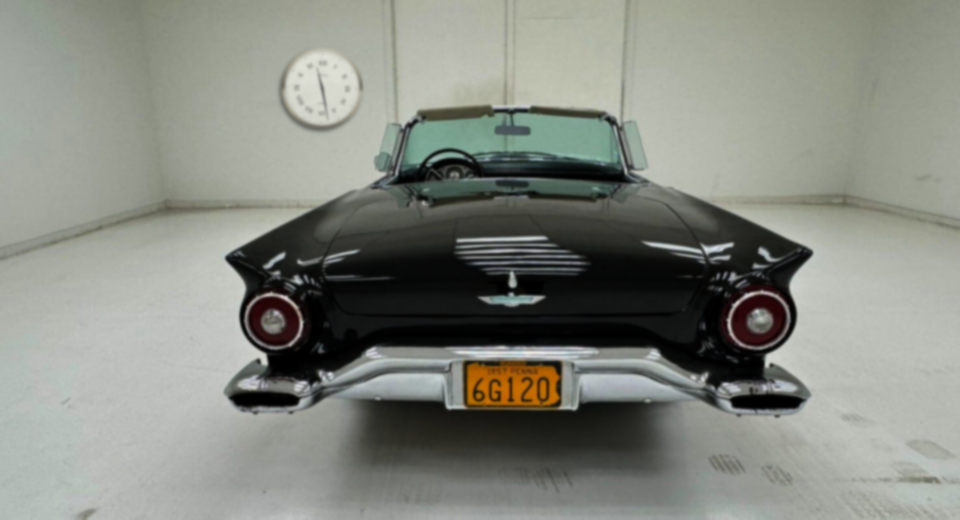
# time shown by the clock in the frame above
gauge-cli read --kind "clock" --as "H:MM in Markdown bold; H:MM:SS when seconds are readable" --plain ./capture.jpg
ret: **11:28**
